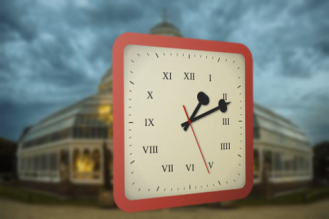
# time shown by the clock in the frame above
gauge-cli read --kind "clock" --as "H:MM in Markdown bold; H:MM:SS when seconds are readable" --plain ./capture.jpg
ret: **1:11:26**
